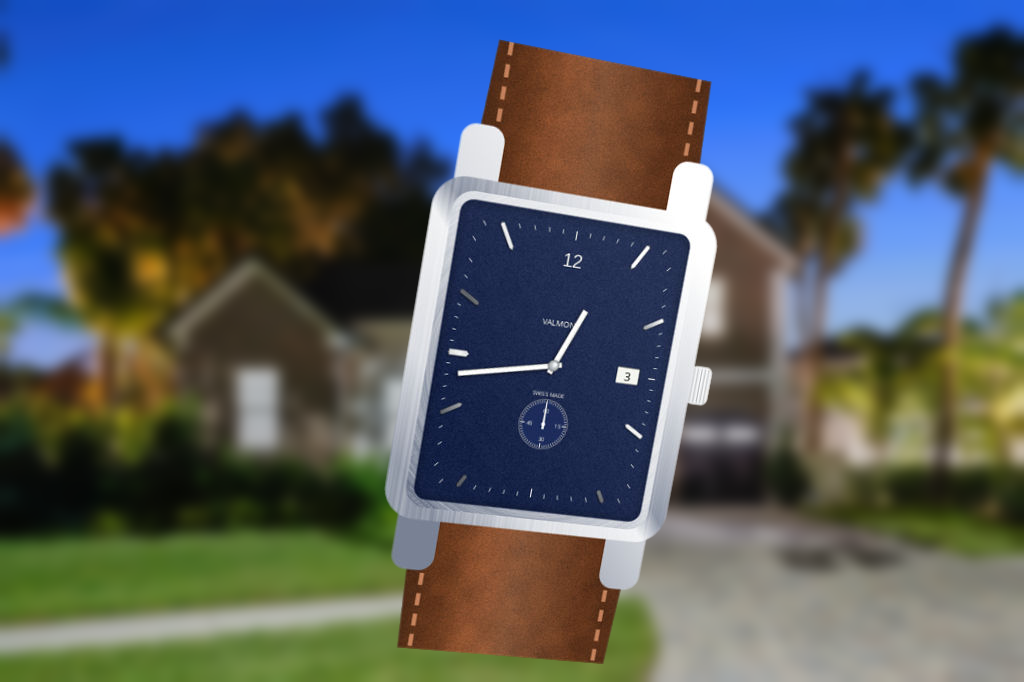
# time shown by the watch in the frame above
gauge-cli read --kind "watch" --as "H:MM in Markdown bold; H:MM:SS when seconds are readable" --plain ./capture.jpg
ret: **12:43**
